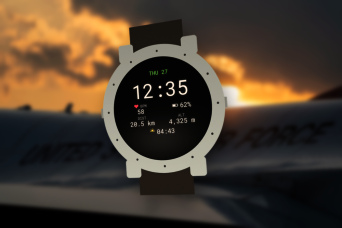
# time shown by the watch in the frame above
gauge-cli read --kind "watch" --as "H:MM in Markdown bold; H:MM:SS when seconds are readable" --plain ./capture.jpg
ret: **12:35**
